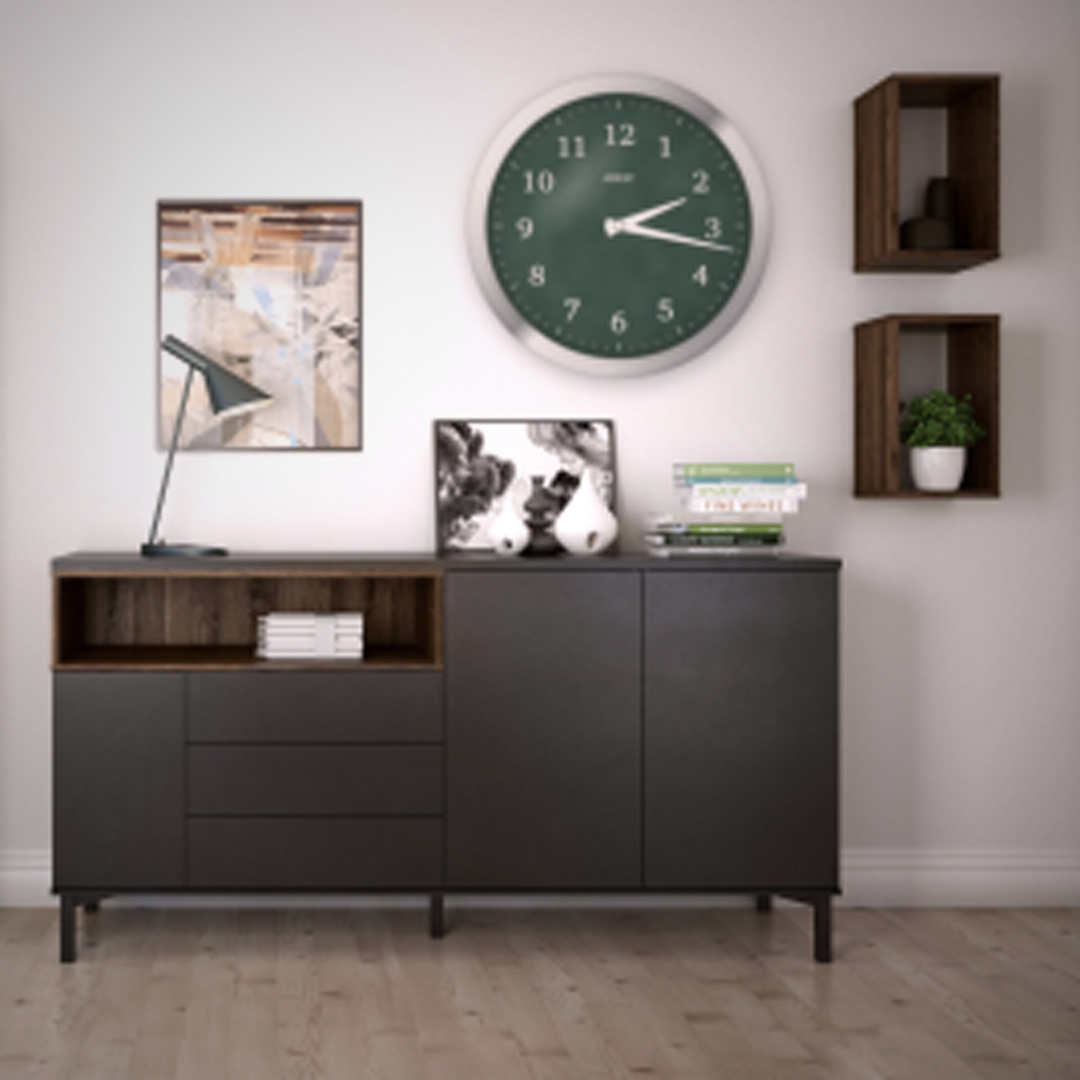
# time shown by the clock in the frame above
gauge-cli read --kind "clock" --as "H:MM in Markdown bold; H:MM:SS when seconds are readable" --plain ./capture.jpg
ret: **2:17**
